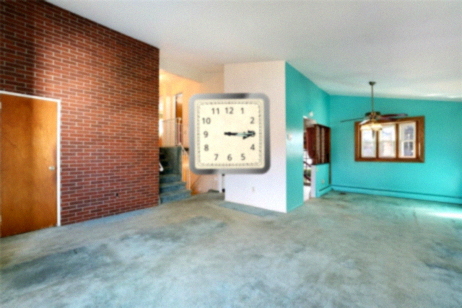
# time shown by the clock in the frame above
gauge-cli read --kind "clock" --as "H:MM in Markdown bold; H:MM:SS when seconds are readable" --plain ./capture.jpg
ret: **3:15**
